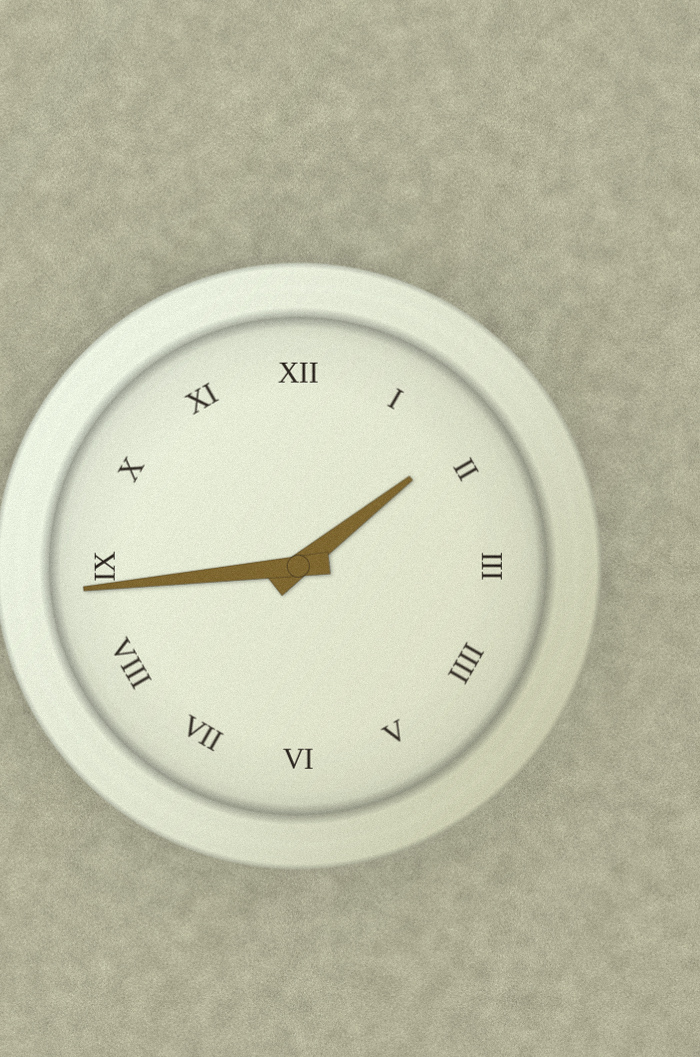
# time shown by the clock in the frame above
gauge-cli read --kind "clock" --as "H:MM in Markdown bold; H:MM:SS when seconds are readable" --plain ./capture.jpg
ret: **1:44**
